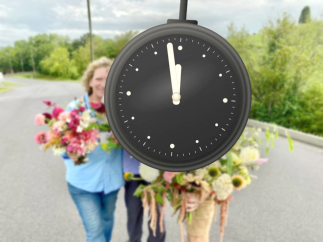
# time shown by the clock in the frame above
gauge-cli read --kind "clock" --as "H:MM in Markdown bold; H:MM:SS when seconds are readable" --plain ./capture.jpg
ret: **11:58**
